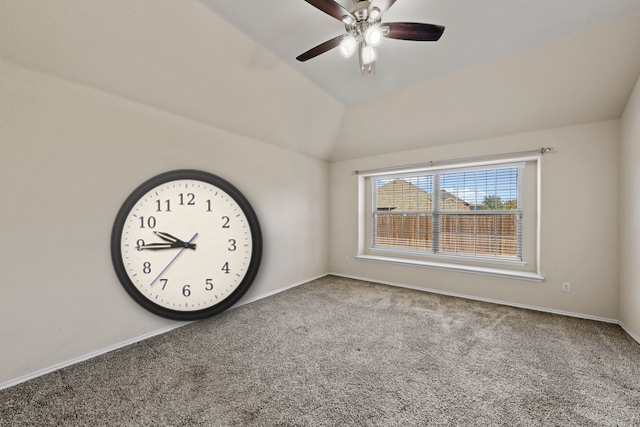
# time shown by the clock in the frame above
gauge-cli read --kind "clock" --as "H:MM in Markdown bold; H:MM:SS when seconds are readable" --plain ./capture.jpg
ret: **9:44:37**
